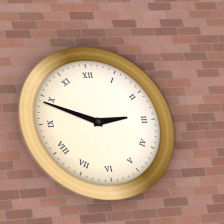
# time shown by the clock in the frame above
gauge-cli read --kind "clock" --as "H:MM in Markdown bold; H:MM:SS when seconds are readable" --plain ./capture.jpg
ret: **2:49**
